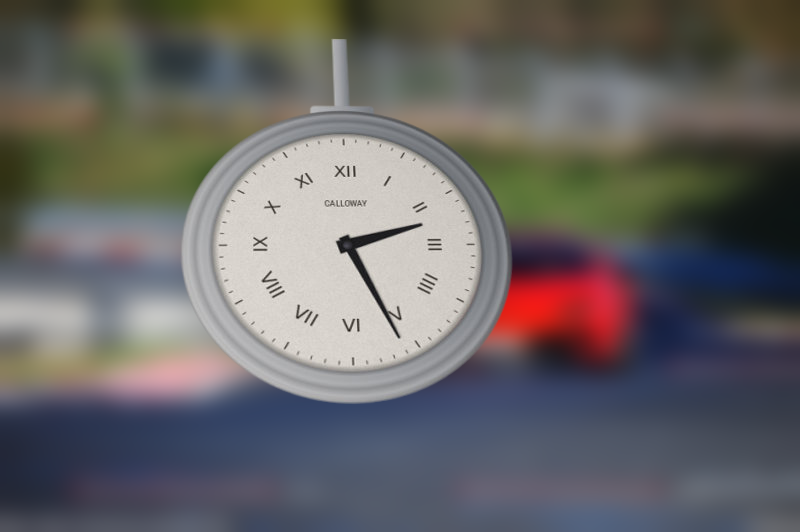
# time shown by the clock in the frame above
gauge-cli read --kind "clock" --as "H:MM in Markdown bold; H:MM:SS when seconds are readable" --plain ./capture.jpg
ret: **2:26**
